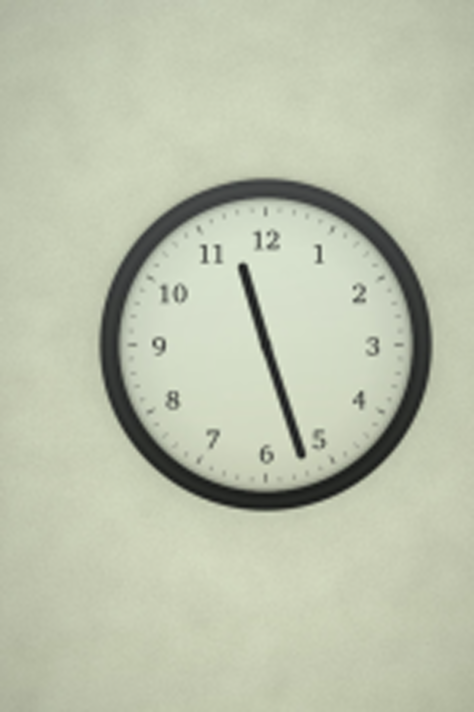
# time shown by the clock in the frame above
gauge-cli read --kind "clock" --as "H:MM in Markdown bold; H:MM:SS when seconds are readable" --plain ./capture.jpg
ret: **11:27**
